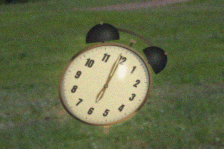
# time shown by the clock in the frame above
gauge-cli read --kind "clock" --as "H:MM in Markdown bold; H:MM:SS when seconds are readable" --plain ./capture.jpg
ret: **5:59**
